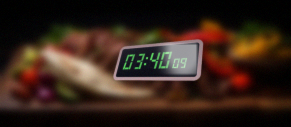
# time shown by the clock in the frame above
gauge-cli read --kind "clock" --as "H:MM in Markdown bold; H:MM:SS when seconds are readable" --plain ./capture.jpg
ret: **3:40:09**
